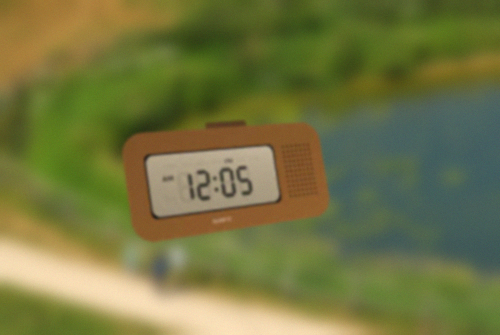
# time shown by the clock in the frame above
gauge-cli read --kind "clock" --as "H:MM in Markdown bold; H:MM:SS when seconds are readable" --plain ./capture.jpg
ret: **12:05**
